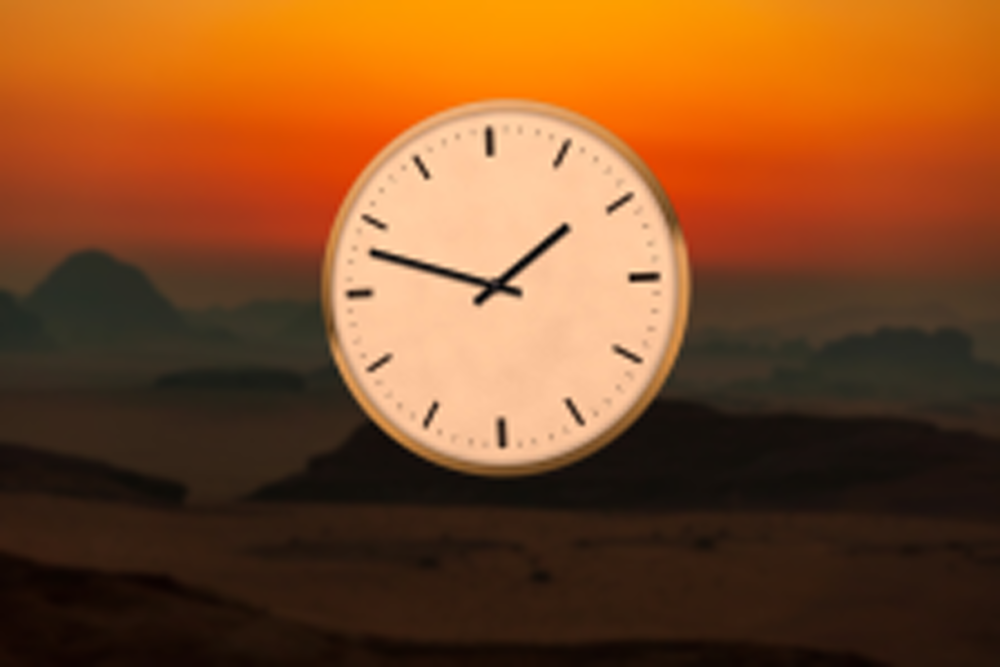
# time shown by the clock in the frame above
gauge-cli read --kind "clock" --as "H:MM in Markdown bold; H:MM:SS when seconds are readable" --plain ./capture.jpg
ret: **1:48**
